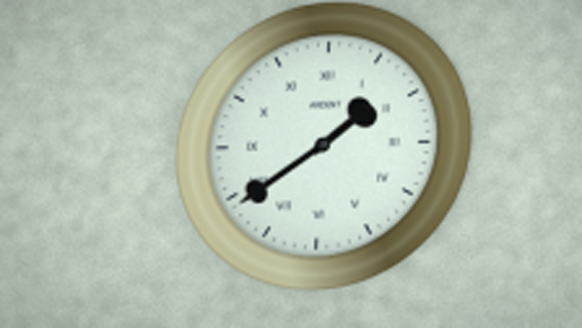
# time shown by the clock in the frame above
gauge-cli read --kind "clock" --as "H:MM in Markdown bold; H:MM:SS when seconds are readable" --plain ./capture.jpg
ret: **1:39**
